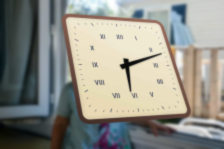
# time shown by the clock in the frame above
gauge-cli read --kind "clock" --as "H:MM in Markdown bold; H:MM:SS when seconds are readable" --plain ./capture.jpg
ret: **6:12**
